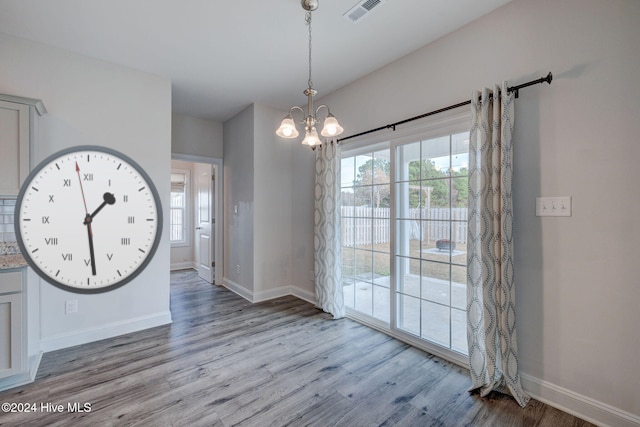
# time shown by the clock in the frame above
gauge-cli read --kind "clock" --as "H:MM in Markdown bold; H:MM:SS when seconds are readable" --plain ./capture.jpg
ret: **1:28:58**
